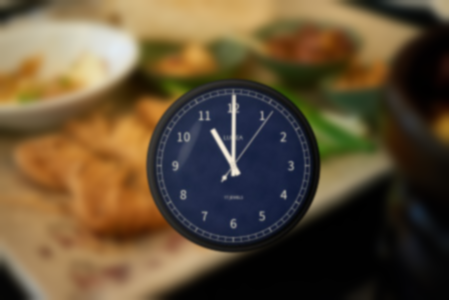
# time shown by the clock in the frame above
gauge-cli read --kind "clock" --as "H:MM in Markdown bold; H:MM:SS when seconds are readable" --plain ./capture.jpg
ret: **11:00:06**
